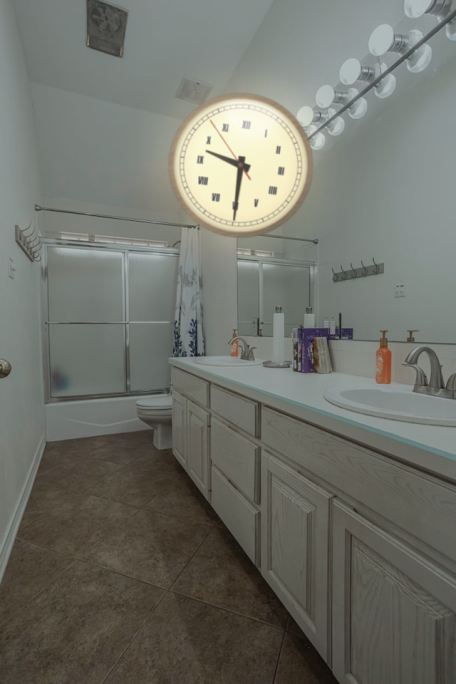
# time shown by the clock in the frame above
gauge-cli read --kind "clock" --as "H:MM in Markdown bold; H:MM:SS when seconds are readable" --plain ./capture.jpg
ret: **9:29:53**
